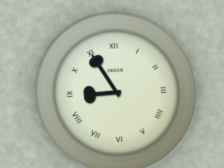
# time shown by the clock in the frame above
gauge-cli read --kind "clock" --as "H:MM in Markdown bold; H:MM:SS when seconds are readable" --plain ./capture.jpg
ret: **8:55**
